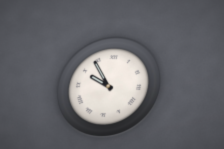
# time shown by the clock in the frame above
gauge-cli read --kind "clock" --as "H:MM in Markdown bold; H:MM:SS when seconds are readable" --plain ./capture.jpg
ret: **9:54**
